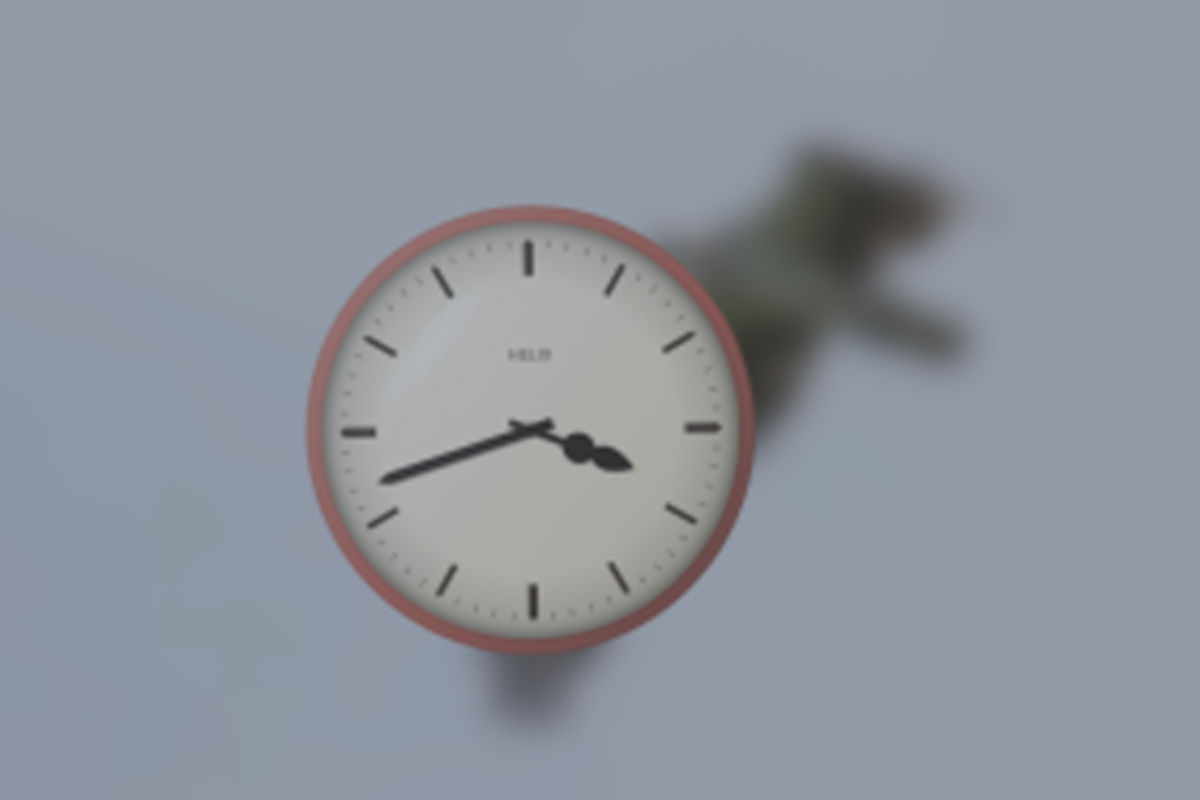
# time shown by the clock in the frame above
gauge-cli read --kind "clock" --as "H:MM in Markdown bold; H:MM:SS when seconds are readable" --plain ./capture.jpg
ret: **3:42**
